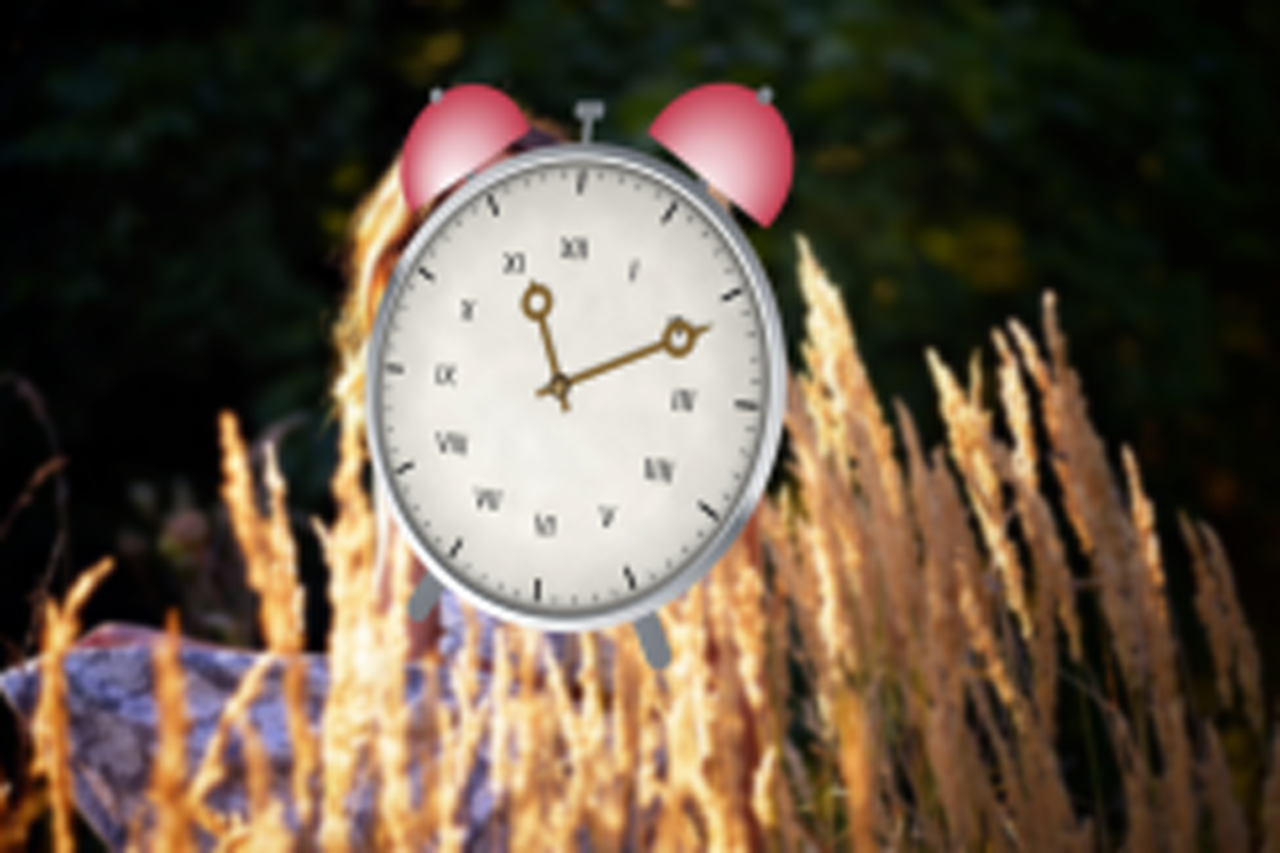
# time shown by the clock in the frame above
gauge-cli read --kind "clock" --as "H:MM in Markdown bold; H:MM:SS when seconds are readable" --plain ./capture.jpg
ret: **11:11**
